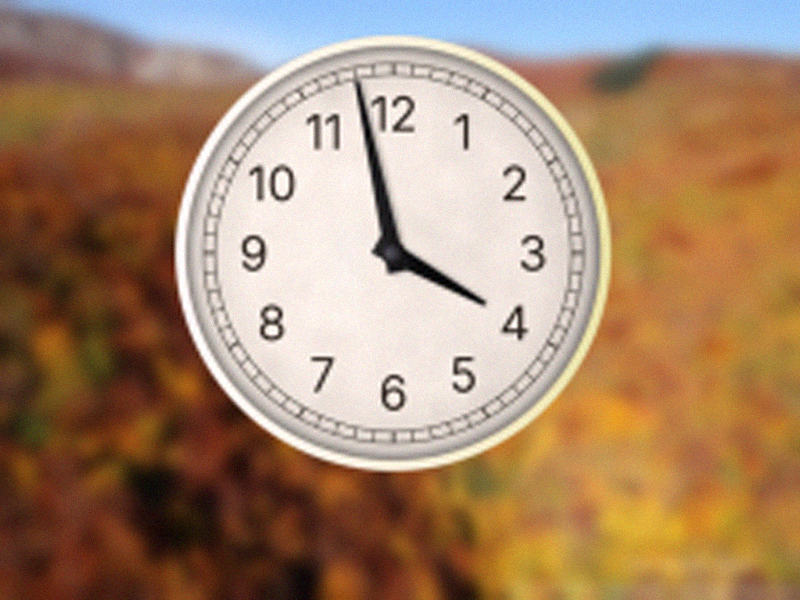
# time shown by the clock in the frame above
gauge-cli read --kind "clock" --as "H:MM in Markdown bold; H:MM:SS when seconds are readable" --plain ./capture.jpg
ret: **3:58**
